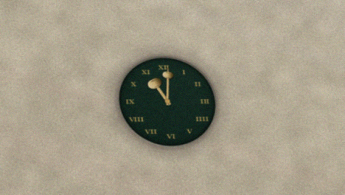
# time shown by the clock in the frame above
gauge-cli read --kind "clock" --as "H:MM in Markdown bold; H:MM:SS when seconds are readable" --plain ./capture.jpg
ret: **11:01**
